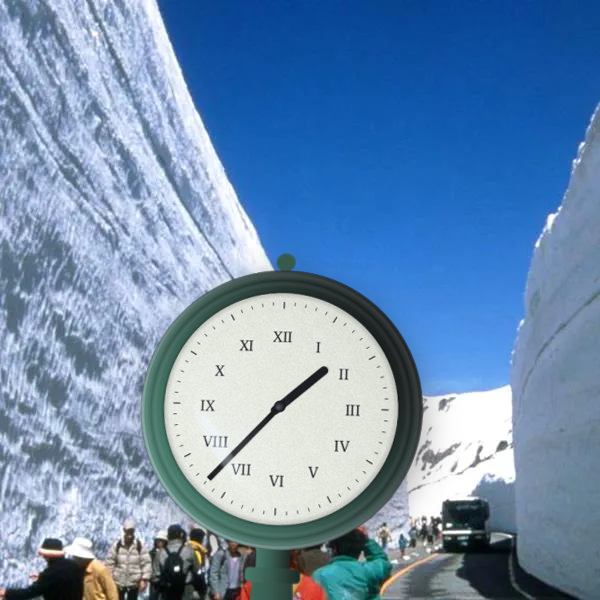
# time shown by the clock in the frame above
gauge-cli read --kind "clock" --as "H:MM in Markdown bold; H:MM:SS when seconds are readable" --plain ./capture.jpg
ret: **1:37**
